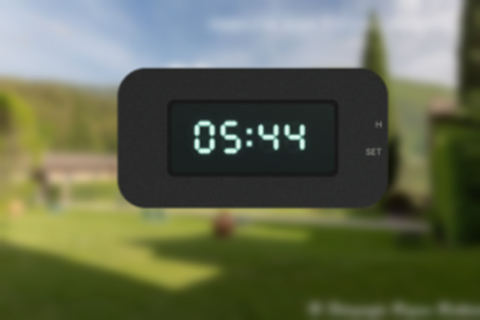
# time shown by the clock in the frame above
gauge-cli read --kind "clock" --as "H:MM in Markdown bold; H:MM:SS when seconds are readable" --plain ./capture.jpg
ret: **5:44**
